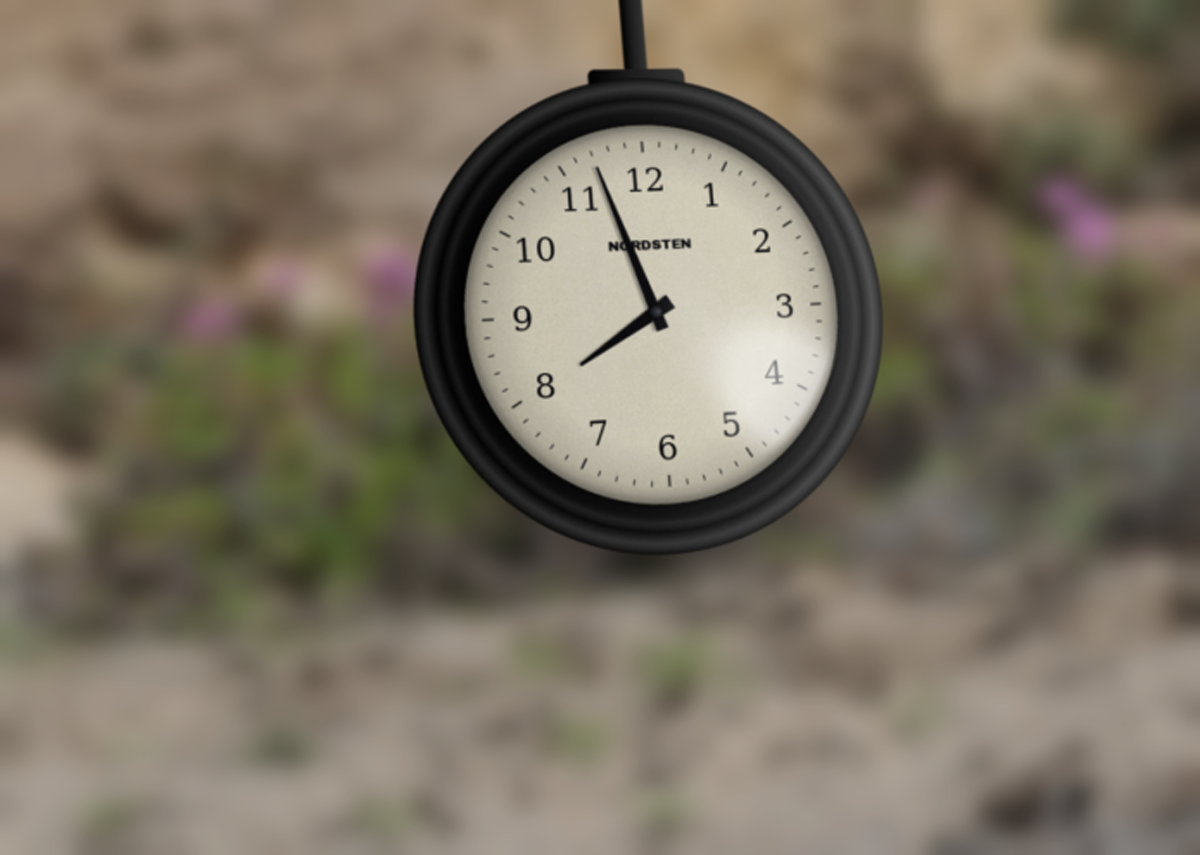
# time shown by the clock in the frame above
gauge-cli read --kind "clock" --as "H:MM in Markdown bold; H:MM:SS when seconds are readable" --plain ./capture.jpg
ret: **7:57**
